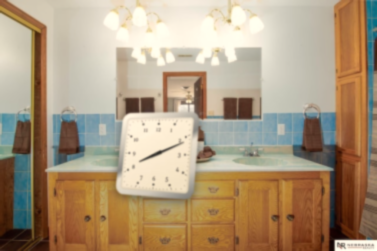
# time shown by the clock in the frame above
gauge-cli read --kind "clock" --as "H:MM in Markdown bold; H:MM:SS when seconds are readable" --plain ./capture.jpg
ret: **8:11**
